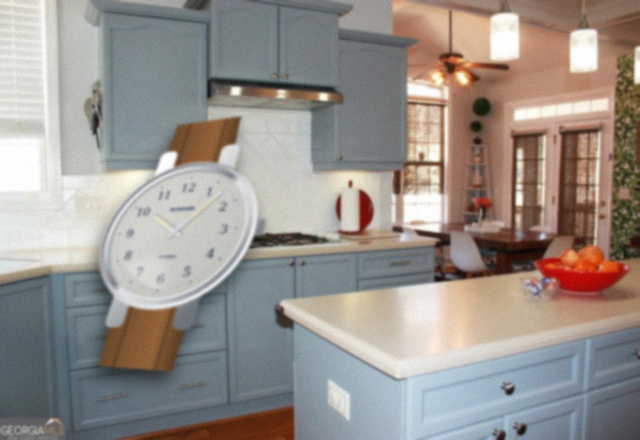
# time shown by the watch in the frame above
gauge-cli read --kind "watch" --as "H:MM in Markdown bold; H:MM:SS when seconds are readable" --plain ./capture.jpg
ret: **10:07**
